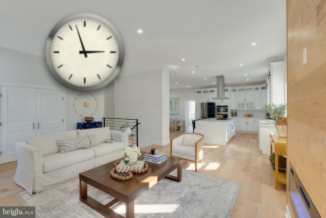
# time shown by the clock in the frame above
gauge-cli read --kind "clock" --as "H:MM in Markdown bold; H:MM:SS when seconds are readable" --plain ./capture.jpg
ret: **2:57**
